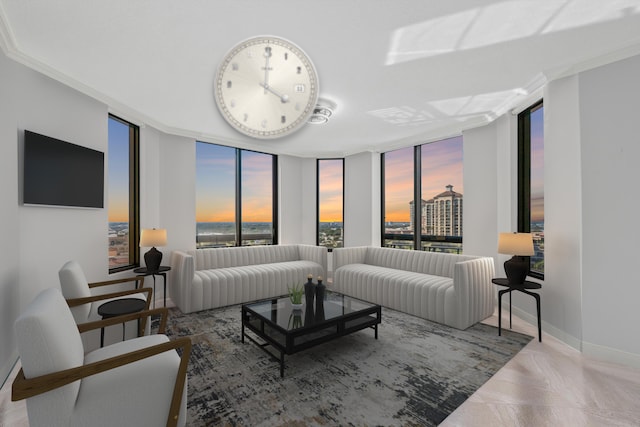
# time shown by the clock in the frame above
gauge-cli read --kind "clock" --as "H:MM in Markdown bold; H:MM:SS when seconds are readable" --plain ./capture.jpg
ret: **4:00**
